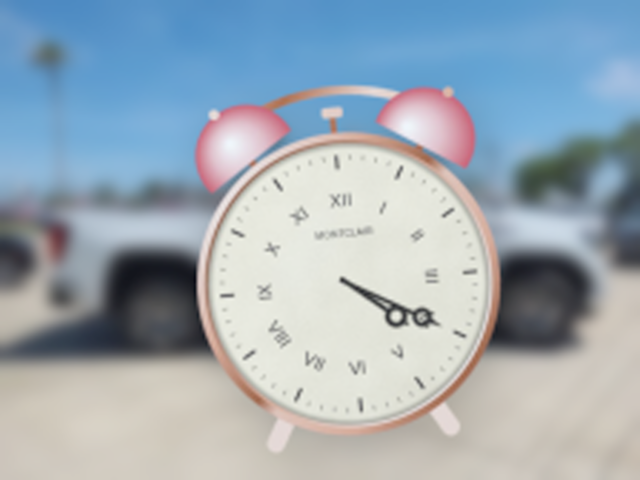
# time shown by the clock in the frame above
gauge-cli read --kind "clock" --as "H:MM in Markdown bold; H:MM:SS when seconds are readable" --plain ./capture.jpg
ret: **4:20**
